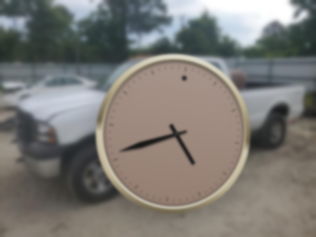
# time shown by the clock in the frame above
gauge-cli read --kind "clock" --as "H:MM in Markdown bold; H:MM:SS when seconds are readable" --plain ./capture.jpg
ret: **4:41**
